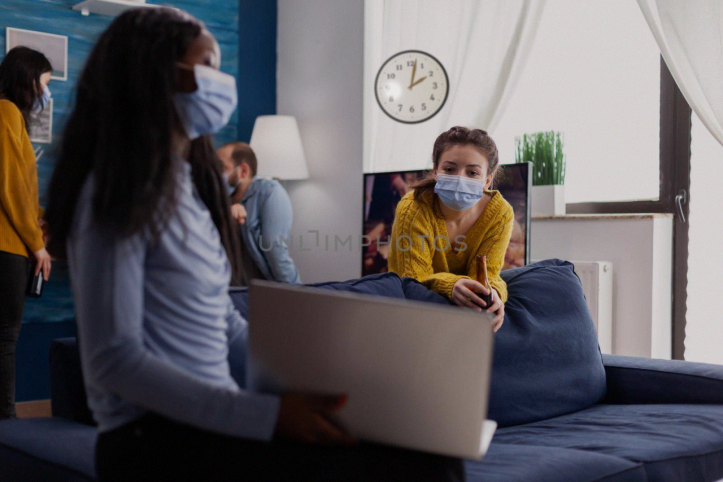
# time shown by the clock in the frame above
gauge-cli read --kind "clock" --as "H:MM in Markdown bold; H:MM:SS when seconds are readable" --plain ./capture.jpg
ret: **2:02**
